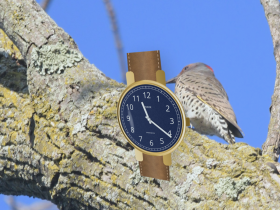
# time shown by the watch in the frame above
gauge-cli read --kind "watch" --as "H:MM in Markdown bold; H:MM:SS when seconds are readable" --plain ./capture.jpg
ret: **11:21**
